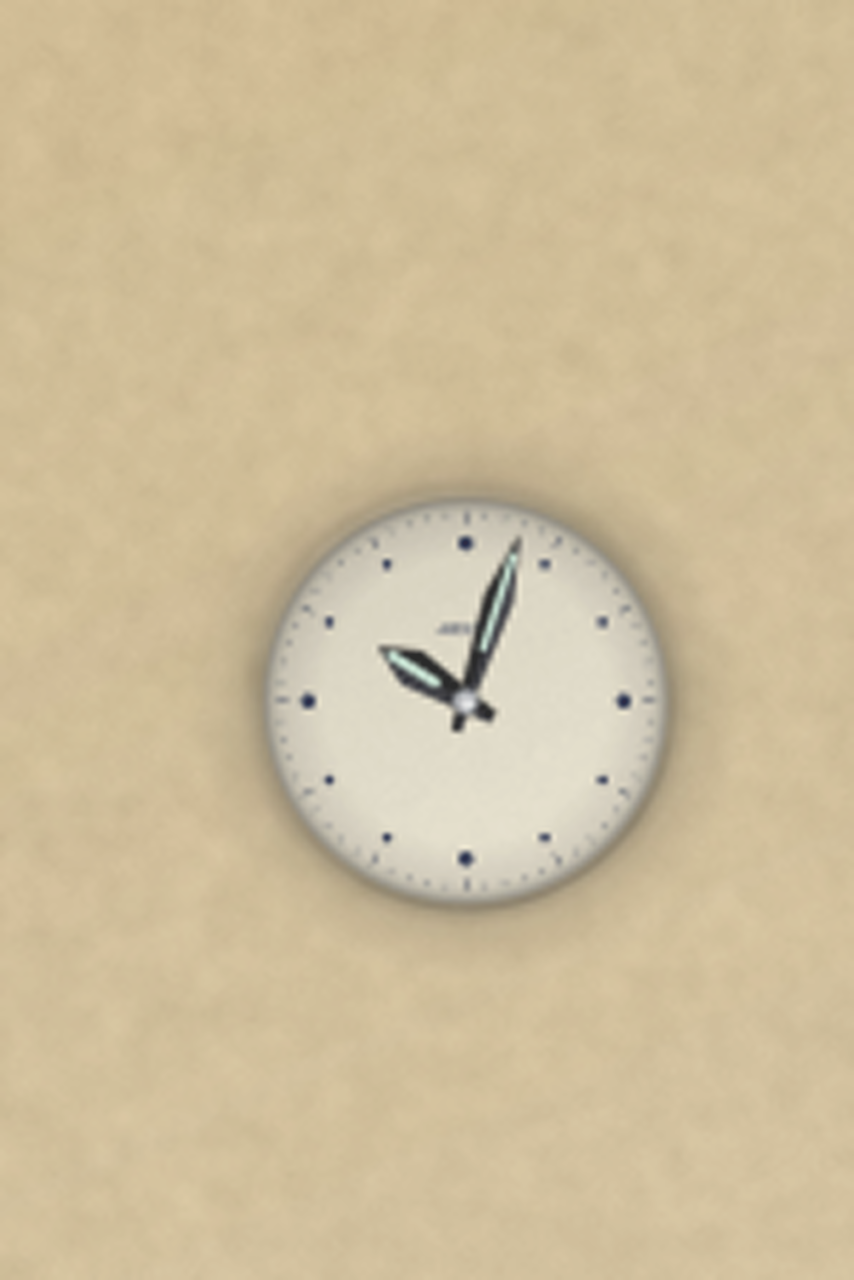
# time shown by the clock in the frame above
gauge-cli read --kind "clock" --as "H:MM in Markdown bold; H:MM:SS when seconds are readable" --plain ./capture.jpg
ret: **10:03**
